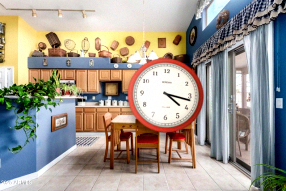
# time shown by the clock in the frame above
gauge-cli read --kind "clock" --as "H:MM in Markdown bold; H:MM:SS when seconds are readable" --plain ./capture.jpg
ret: **4:17**
